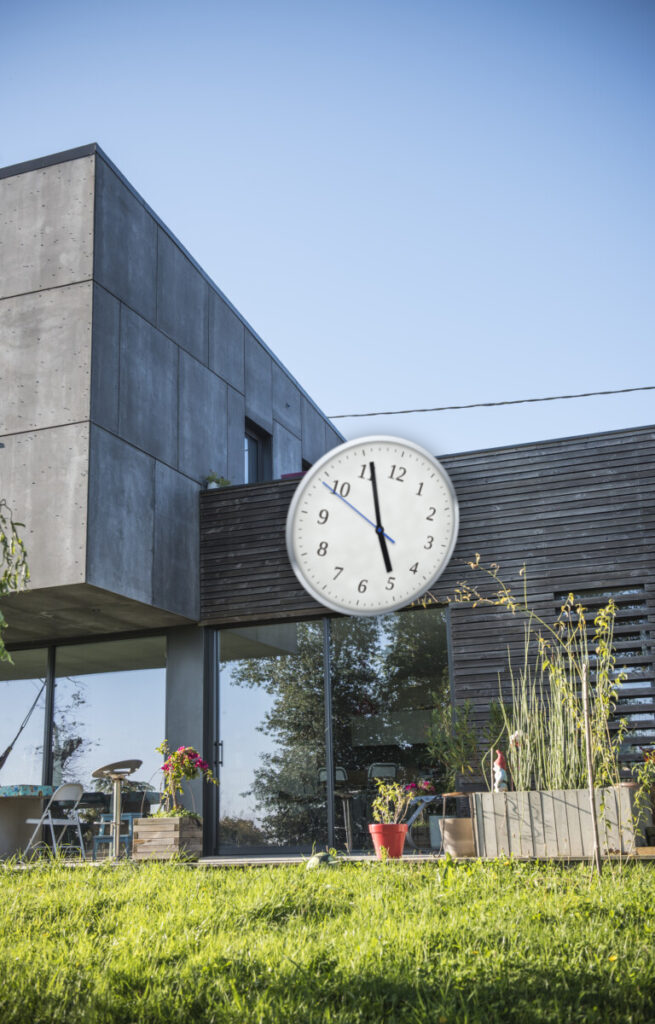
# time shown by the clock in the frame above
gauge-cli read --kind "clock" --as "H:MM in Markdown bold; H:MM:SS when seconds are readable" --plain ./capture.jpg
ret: **4:55:49**
